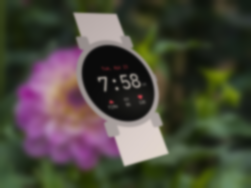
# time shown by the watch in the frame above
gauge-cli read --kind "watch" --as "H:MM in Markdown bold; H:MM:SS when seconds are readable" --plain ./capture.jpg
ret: **7:58**
